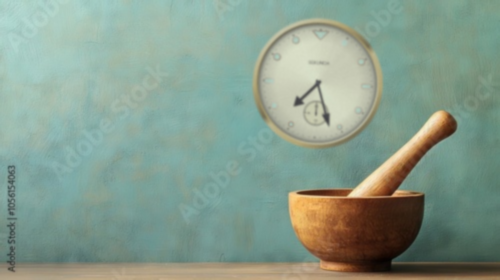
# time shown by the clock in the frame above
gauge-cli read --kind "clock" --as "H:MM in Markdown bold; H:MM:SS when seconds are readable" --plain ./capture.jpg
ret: **7:27**
